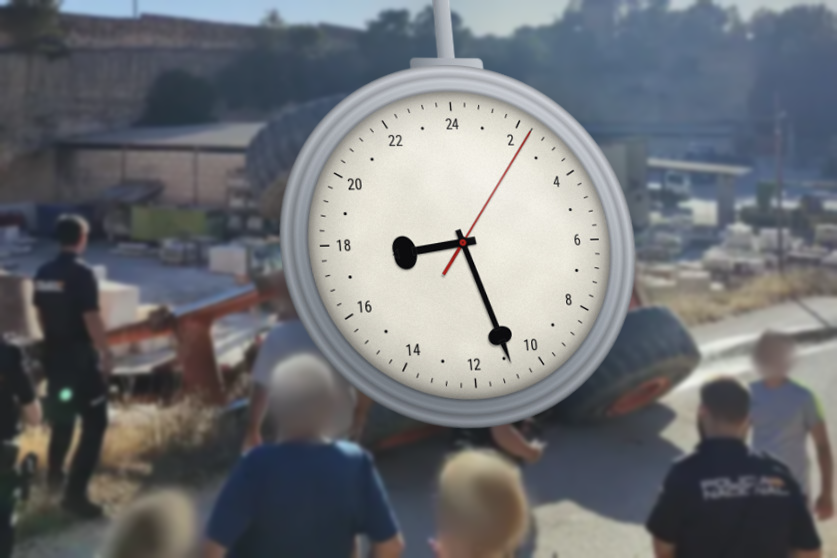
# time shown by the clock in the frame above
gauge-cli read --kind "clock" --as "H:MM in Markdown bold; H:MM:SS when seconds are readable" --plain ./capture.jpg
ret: **17:27:06**
